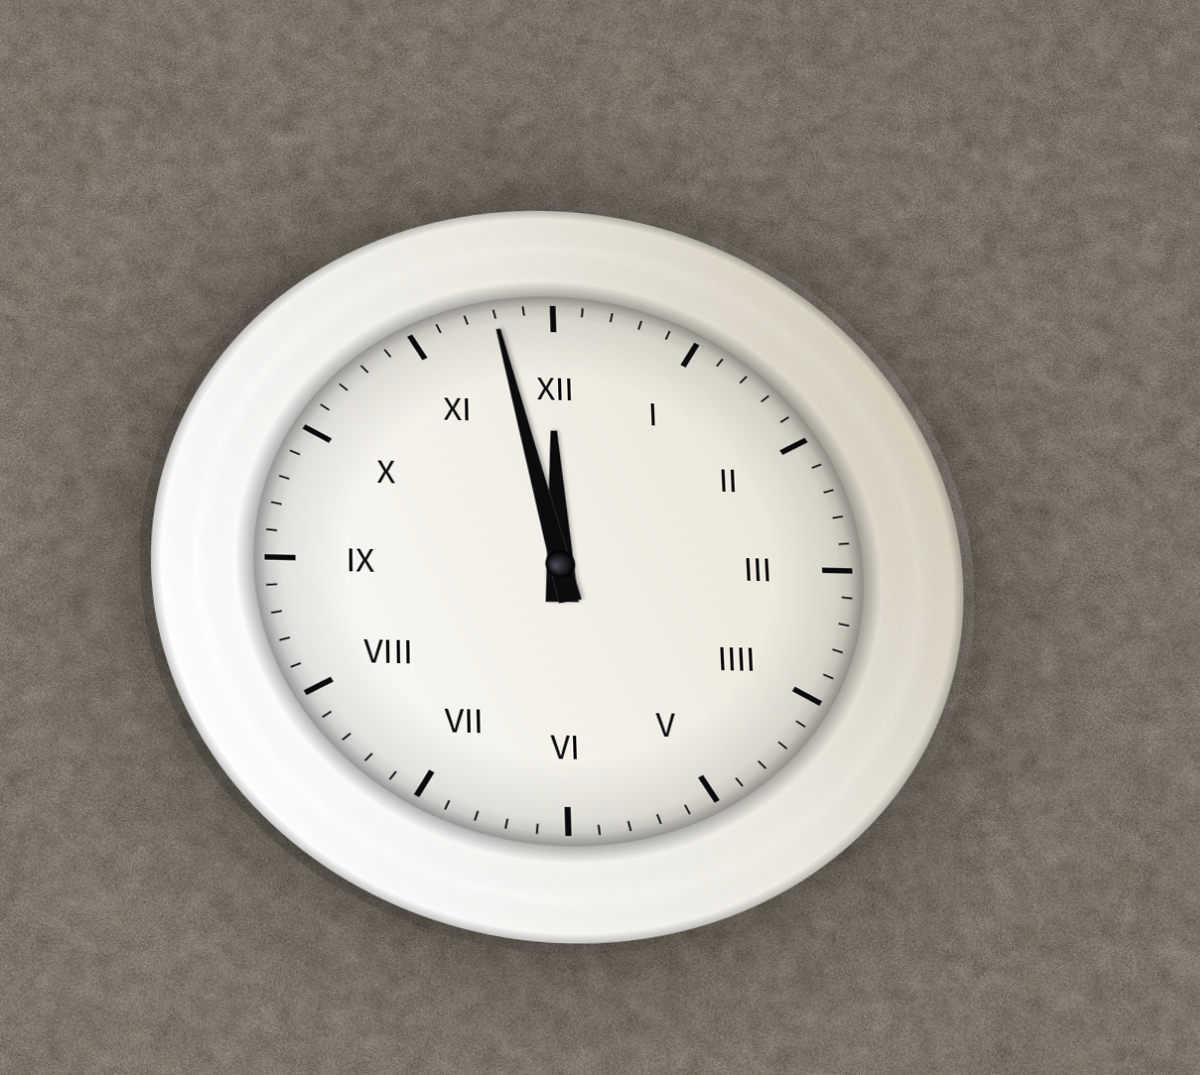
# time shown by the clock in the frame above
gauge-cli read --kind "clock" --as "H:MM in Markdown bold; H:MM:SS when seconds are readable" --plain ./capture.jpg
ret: **11:58**
